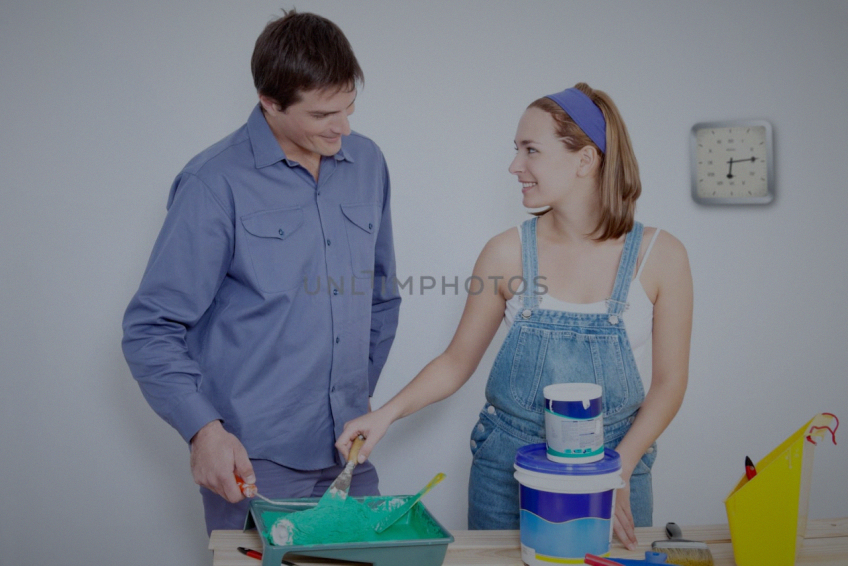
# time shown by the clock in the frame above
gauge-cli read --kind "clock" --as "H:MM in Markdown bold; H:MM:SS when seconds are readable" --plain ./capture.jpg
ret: **6:14**
